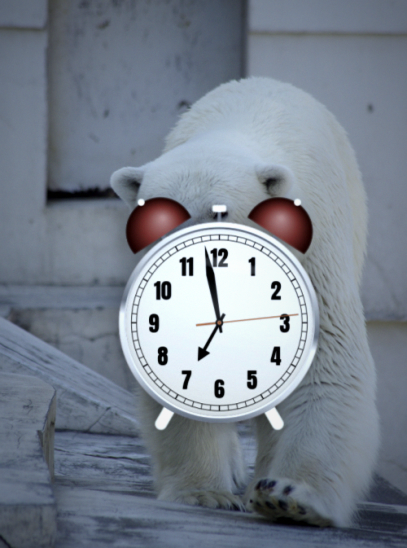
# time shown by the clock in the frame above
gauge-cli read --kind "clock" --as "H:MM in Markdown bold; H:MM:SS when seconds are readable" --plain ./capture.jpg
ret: **6:58:14**
